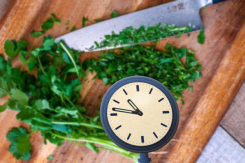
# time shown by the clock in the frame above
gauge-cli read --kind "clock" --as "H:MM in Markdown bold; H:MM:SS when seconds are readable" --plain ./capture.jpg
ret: **10:47**
